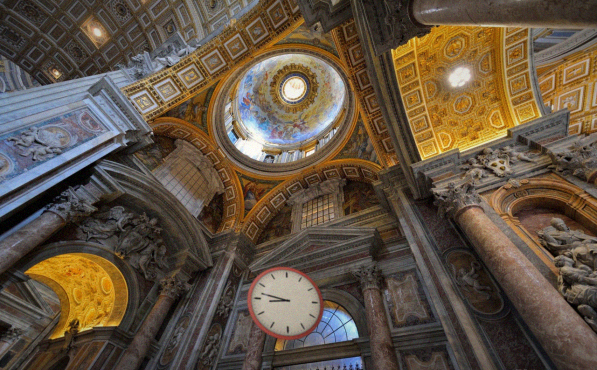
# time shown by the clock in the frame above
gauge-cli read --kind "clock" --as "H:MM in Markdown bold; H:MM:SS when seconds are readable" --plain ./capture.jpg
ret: **8:47**
